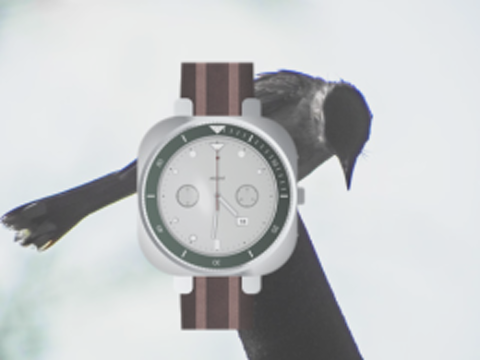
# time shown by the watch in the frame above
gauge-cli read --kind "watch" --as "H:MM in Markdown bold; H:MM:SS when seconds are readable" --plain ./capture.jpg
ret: **4:31**
